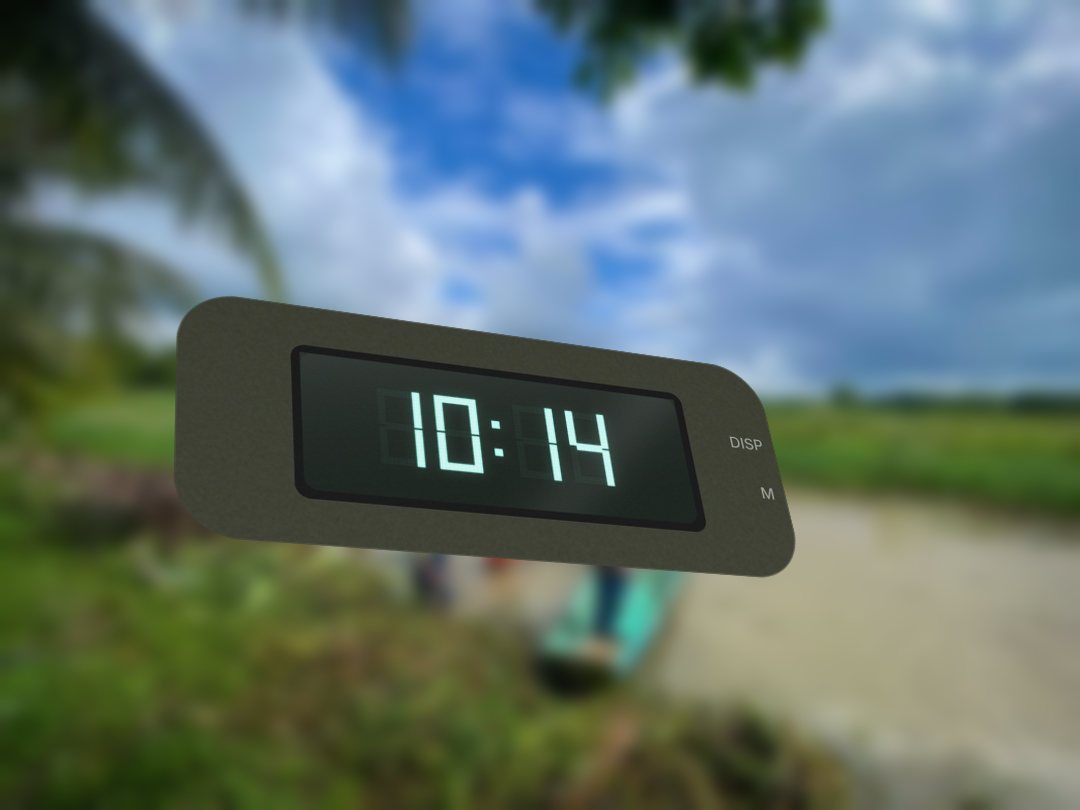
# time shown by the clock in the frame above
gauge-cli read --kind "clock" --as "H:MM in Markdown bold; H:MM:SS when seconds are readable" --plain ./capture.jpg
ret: **10:14**
